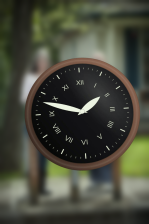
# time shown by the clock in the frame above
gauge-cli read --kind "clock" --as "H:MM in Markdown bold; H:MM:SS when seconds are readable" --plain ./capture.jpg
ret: **1:48**
